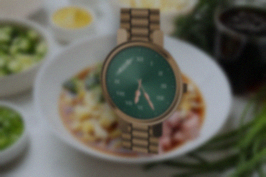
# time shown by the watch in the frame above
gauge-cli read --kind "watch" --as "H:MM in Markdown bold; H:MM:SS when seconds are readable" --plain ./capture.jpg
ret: **6:25**
